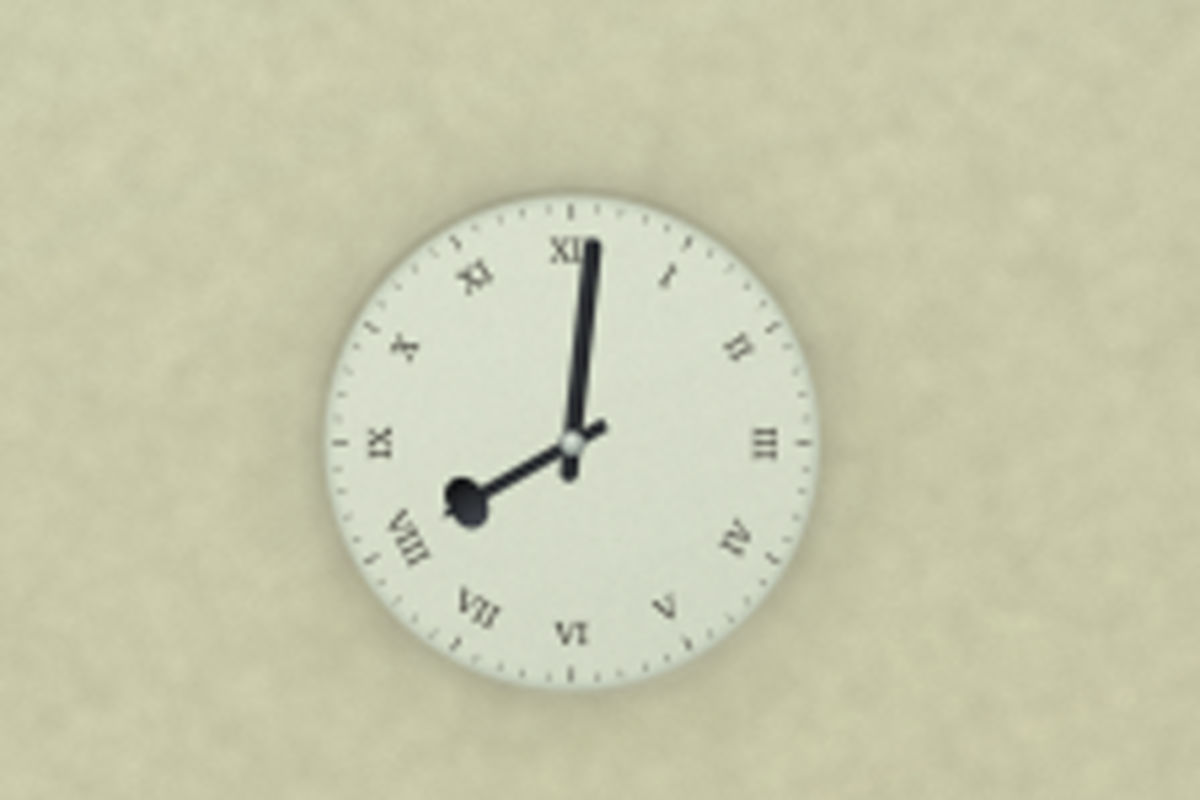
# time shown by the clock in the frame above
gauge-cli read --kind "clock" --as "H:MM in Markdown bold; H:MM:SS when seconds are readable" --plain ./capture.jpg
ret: **8:01**
